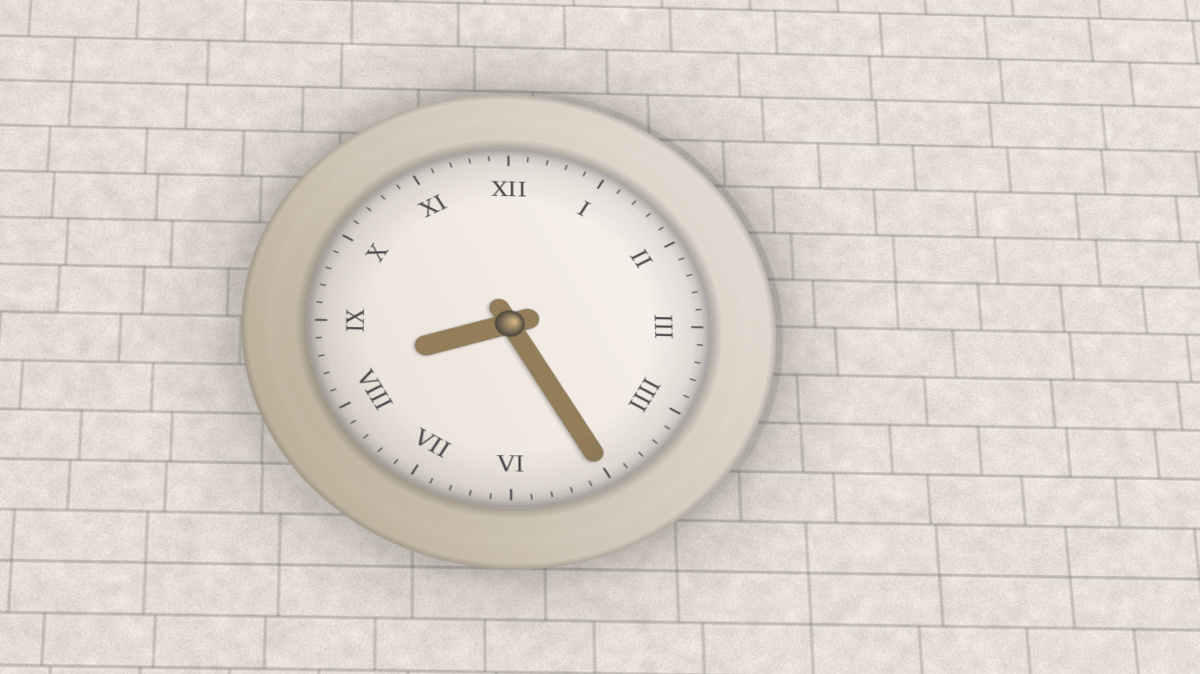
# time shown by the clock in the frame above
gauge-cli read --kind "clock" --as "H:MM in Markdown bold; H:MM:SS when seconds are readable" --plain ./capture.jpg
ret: **8:25**
